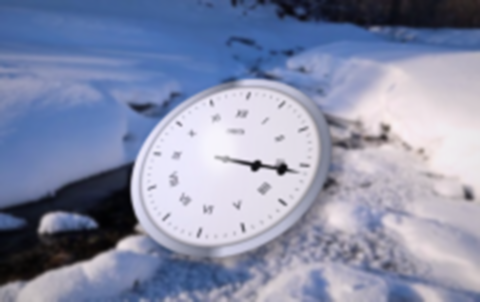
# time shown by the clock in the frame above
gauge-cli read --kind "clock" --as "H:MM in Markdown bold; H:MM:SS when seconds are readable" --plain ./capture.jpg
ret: **3:16**
